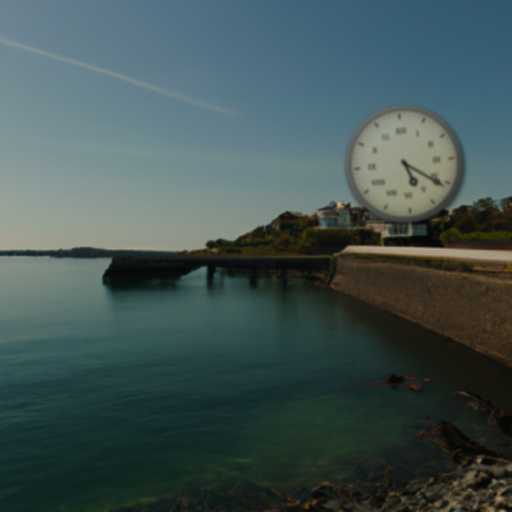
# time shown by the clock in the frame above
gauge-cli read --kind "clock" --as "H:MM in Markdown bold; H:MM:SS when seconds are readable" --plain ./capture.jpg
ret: **5:21**
